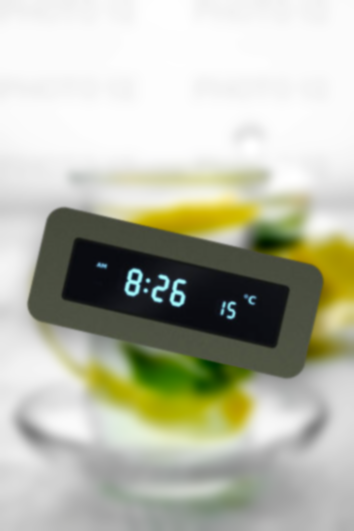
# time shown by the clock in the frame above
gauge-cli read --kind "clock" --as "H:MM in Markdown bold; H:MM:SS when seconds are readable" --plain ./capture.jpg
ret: **8:26**
